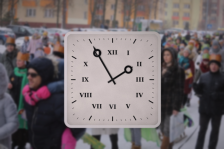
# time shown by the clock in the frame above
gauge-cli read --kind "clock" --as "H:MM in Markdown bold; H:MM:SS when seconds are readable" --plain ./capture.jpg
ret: **1:55**
